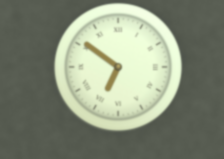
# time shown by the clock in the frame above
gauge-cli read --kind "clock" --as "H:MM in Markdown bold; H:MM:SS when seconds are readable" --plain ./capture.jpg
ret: **6:51**
